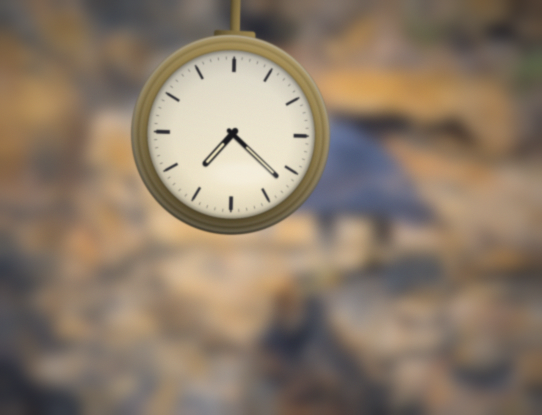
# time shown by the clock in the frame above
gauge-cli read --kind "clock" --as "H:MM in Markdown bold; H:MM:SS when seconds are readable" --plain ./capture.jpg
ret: **7:22**
